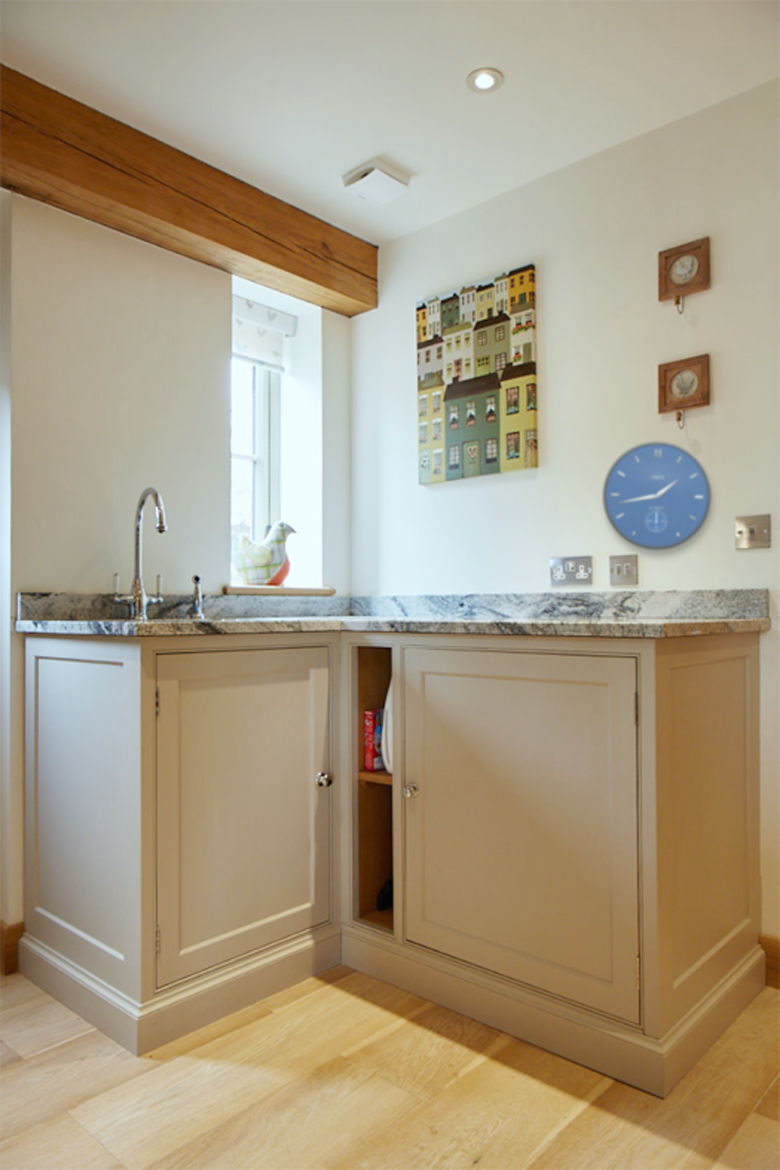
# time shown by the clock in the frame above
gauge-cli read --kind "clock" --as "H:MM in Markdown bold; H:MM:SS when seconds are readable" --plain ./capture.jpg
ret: **1:43**
